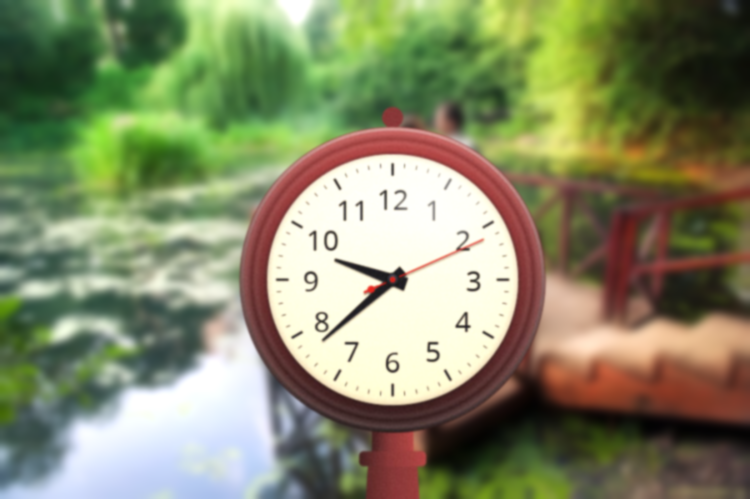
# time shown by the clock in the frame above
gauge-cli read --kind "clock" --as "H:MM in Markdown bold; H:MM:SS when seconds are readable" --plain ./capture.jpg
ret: **9:38:11**
